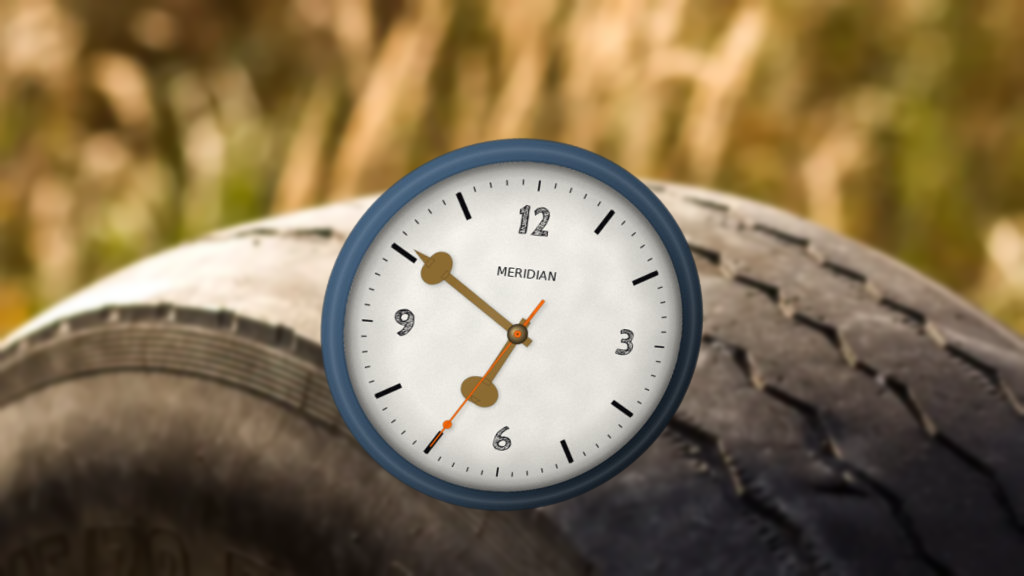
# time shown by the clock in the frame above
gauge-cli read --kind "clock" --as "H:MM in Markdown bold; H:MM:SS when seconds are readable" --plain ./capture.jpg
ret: **6:50:35**
